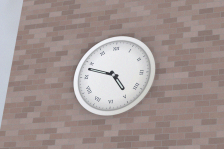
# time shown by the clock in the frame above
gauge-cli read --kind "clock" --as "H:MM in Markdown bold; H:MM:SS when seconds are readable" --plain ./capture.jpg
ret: **4:48**
